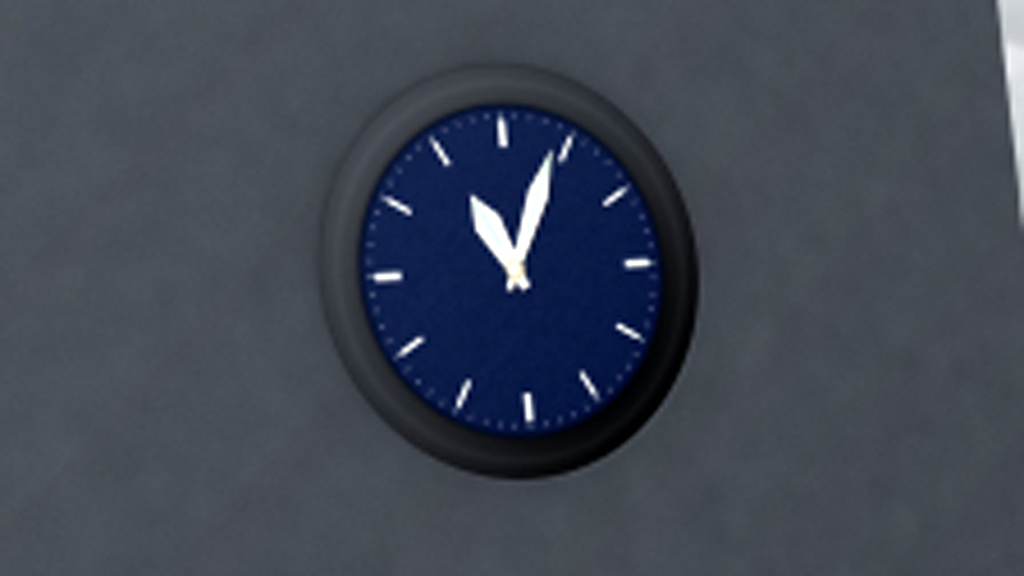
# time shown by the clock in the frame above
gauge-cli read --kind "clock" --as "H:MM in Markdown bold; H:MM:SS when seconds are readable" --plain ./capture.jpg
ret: **11:04**
